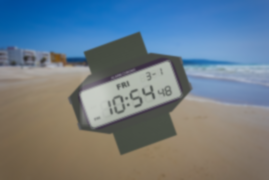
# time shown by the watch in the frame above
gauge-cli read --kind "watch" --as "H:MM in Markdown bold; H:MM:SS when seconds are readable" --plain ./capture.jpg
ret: **10:54**
